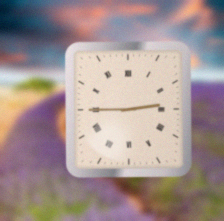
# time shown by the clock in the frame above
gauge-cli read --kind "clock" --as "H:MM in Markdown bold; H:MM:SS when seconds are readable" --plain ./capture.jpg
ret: **2:45**
